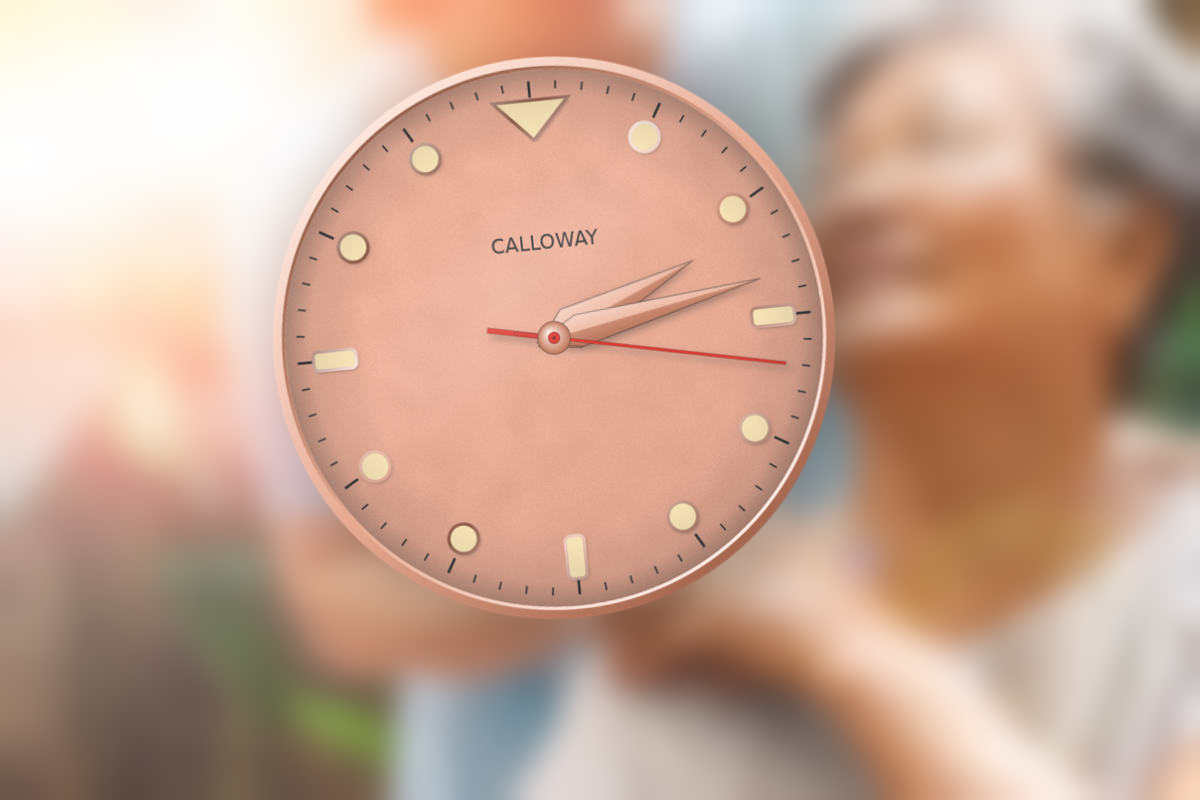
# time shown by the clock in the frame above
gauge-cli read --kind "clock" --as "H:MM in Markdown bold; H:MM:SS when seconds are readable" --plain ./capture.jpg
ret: **2:13:17**
